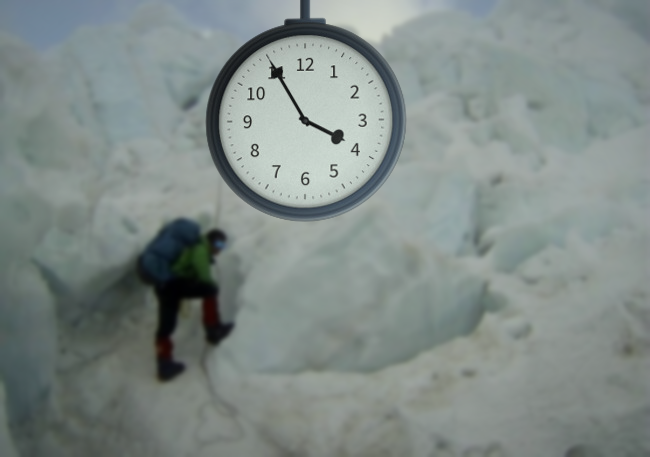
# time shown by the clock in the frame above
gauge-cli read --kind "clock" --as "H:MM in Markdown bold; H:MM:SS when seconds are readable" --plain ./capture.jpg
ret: **3:55**
